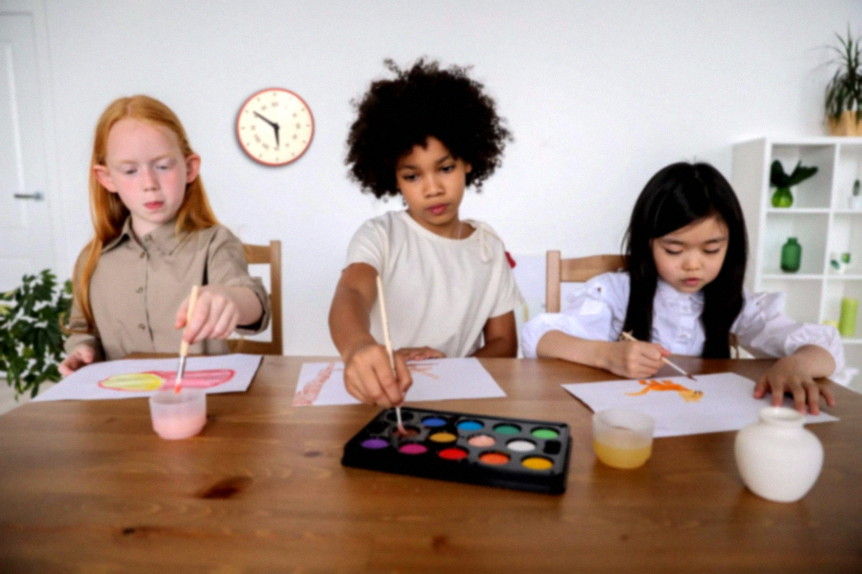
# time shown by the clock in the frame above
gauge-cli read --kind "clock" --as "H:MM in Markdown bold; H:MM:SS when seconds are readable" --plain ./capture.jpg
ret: **5:51**
